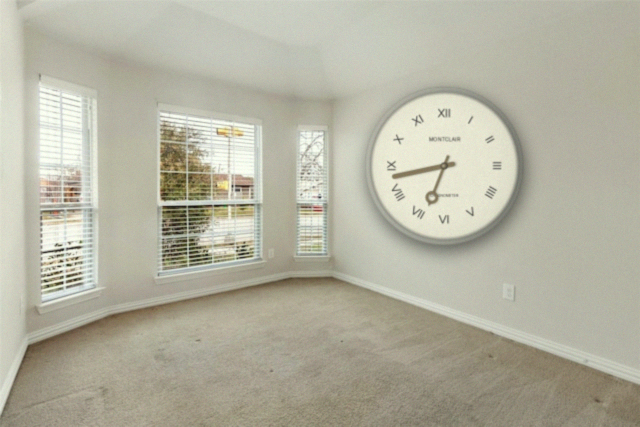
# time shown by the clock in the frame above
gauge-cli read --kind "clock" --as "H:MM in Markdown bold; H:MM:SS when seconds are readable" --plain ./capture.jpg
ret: **6:43**
